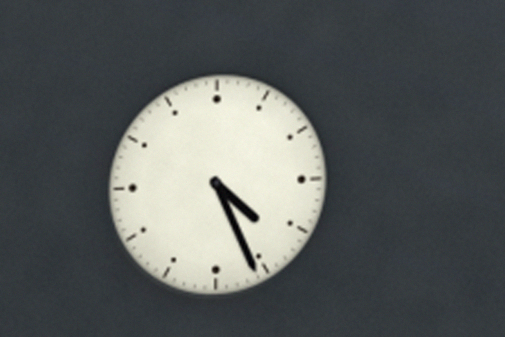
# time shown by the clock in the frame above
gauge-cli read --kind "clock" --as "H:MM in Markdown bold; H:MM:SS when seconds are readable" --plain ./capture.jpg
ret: **4:26**
